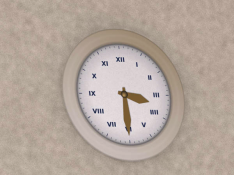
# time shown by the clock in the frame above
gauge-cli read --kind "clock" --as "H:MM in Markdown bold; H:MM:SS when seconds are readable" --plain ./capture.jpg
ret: **3:30**
